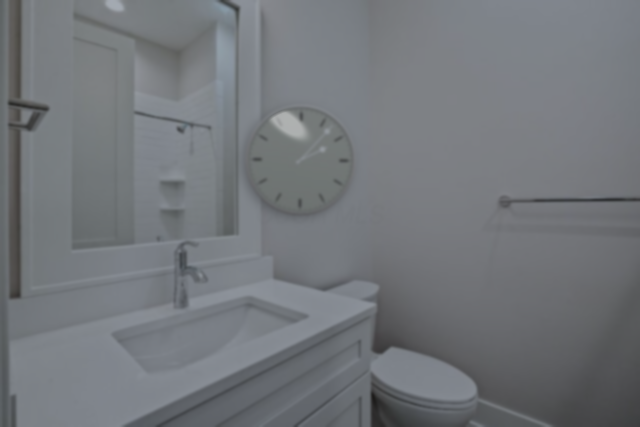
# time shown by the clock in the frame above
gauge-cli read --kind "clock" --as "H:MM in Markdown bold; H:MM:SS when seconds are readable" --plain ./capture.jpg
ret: **2:07**
